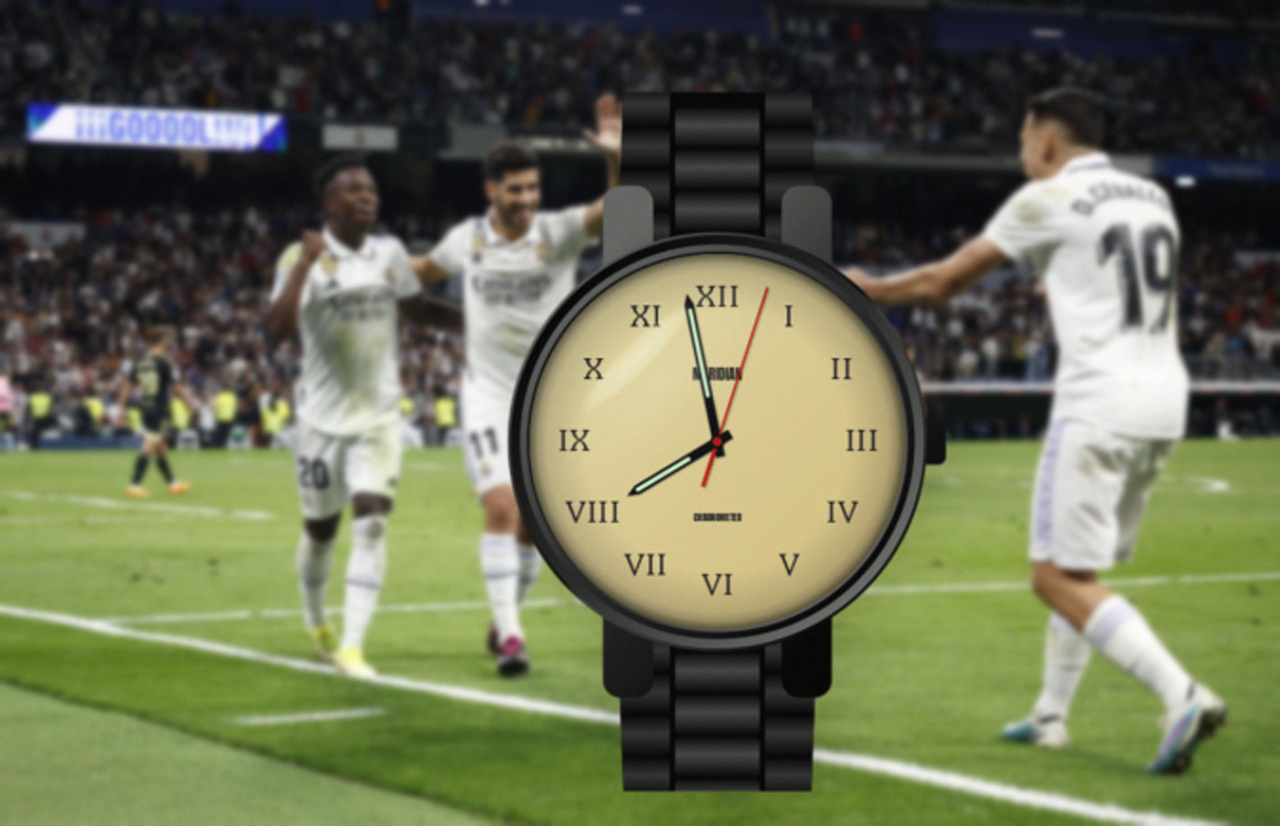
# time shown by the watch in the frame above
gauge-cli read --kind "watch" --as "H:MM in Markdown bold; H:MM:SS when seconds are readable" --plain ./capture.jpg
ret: **7:58:03**
